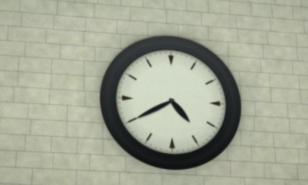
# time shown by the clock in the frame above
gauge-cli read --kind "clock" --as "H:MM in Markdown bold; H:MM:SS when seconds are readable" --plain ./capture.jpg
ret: **4:40**
